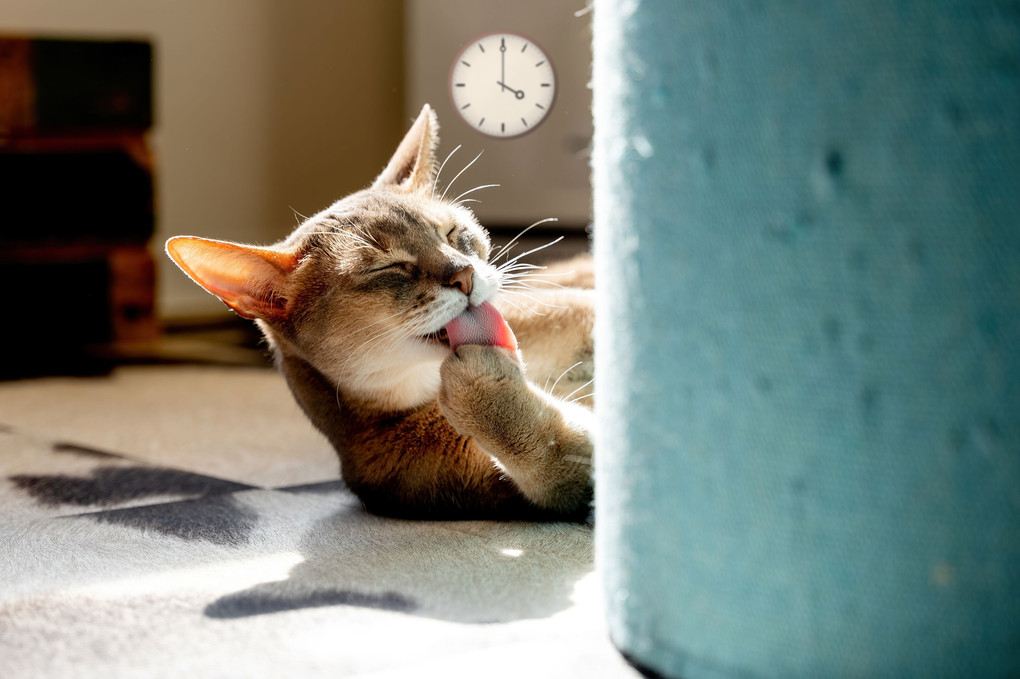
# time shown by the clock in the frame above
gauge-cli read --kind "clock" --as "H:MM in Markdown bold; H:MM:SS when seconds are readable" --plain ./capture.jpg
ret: **4:00**
